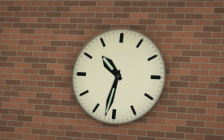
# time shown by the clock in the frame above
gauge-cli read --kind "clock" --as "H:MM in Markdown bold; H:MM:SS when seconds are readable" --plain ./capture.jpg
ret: **10:32**
